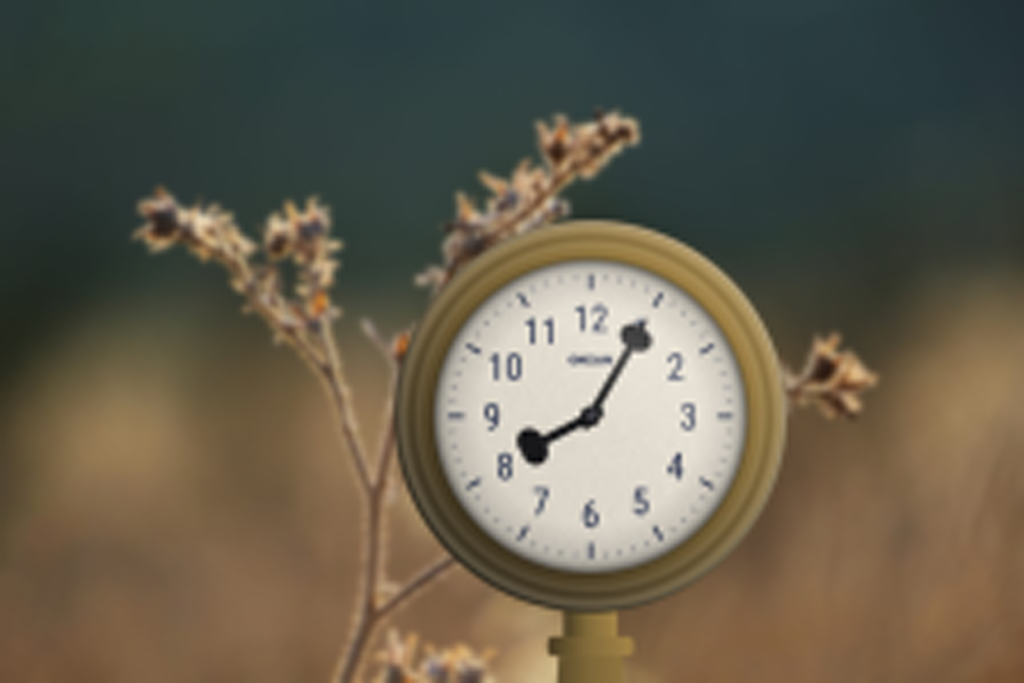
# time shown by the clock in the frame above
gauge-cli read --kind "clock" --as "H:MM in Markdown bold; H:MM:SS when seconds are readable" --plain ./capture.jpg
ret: **8:05**
